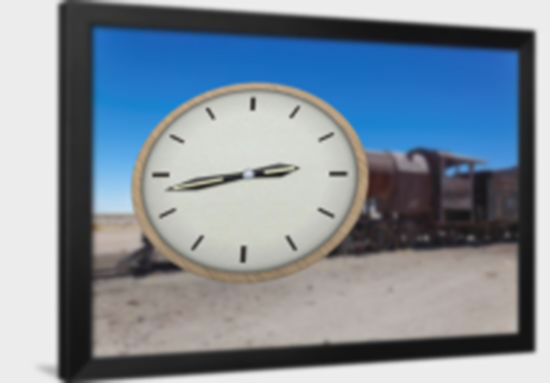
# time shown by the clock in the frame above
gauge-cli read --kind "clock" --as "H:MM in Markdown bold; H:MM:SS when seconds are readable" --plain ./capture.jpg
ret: **2:43**
